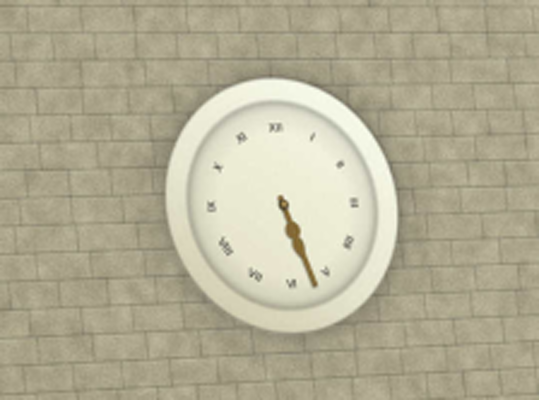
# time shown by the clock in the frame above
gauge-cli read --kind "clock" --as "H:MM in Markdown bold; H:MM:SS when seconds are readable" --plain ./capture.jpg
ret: **5:27**
